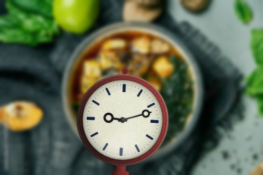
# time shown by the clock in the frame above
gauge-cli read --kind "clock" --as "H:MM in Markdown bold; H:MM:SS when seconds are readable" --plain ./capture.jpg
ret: **9:12**
